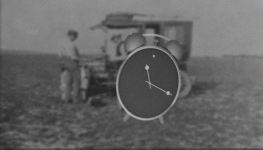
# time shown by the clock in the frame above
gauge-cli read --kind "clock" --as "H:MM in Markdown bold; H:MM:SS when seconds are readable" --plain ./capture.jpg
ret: **11:18**
